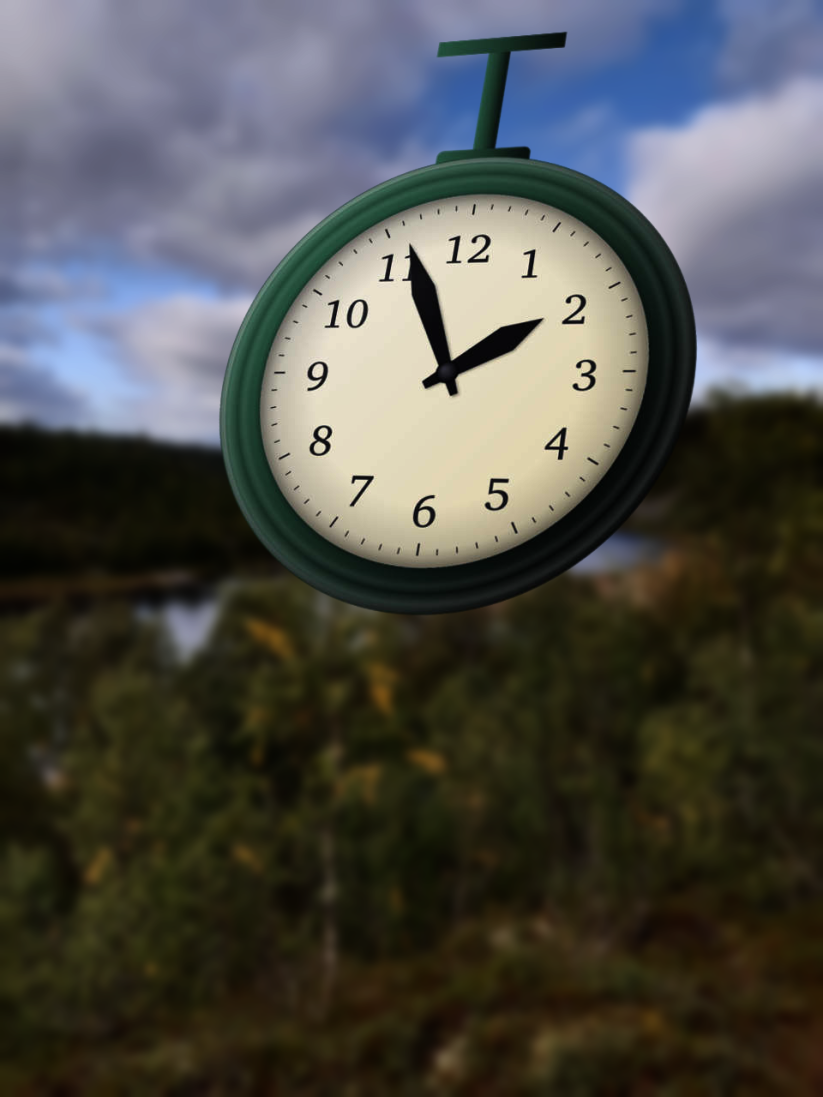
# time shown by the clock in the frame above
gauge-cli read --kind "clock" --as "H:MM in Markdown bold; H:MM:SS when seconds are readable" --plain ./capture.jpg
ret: **1:56**
